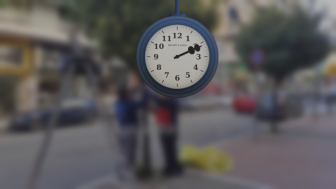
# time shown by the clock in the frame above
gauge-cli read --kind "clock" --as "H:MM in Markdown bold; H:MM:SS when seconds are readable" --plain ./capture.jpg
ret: **2:11**
